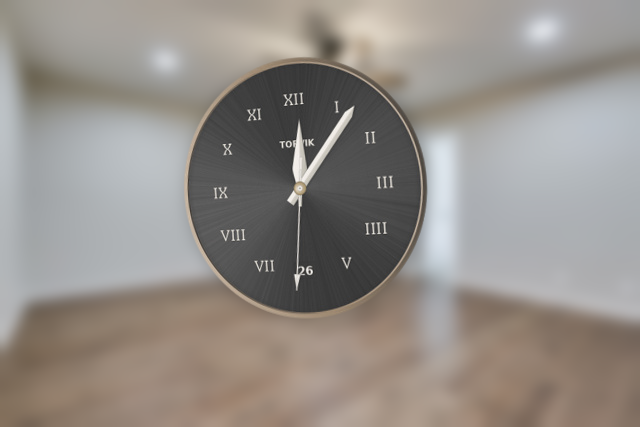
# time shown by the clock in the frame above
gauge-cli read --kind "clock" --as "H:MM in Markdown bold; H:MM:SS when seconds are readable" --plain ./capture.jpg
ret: **12:06:31**
